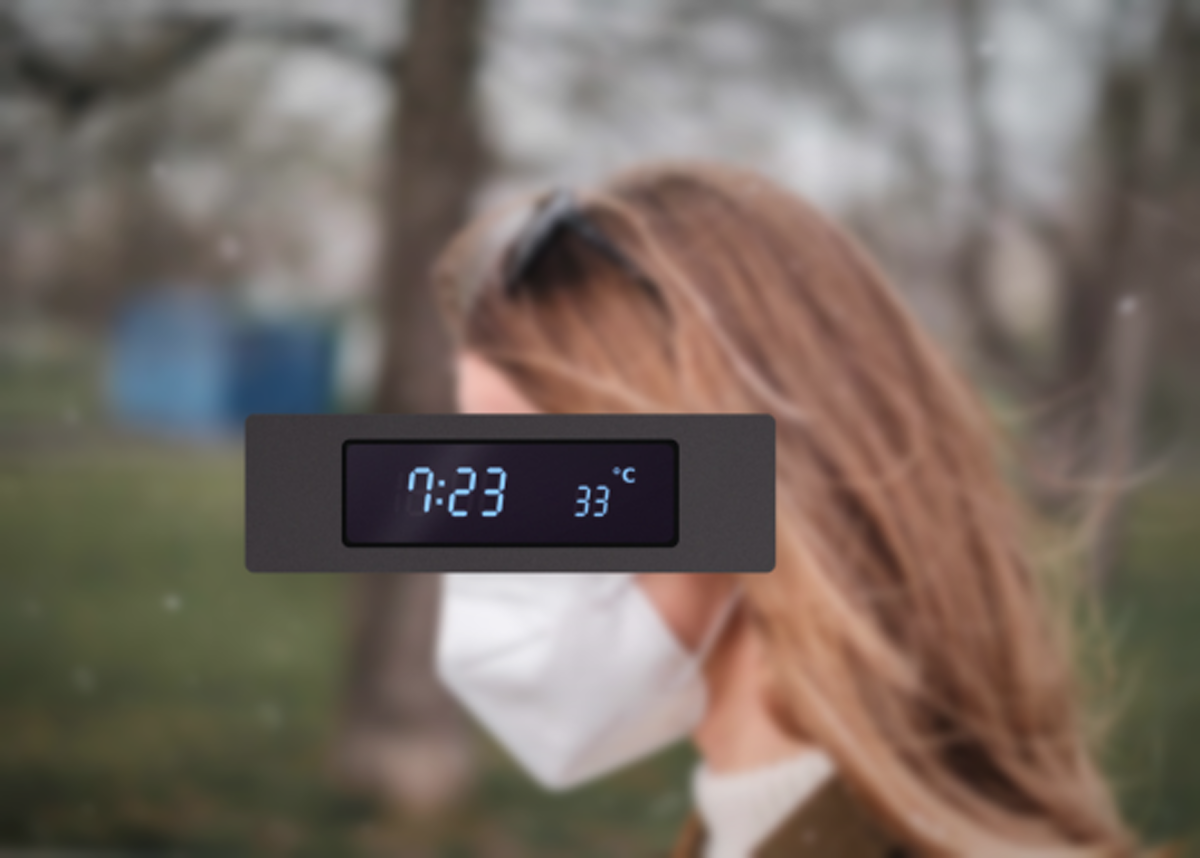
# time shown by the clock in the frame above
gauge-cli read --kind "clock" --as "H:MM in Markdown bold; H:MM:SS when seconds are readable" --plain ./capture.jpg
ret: **7:23**
